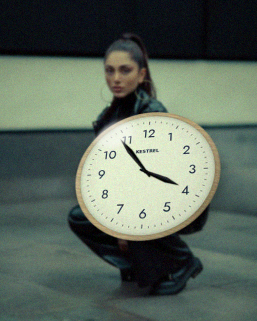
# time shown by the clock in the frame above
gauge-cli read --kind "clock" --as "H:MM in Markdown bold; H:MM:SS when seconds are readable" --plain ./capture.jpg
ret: **3:54**
